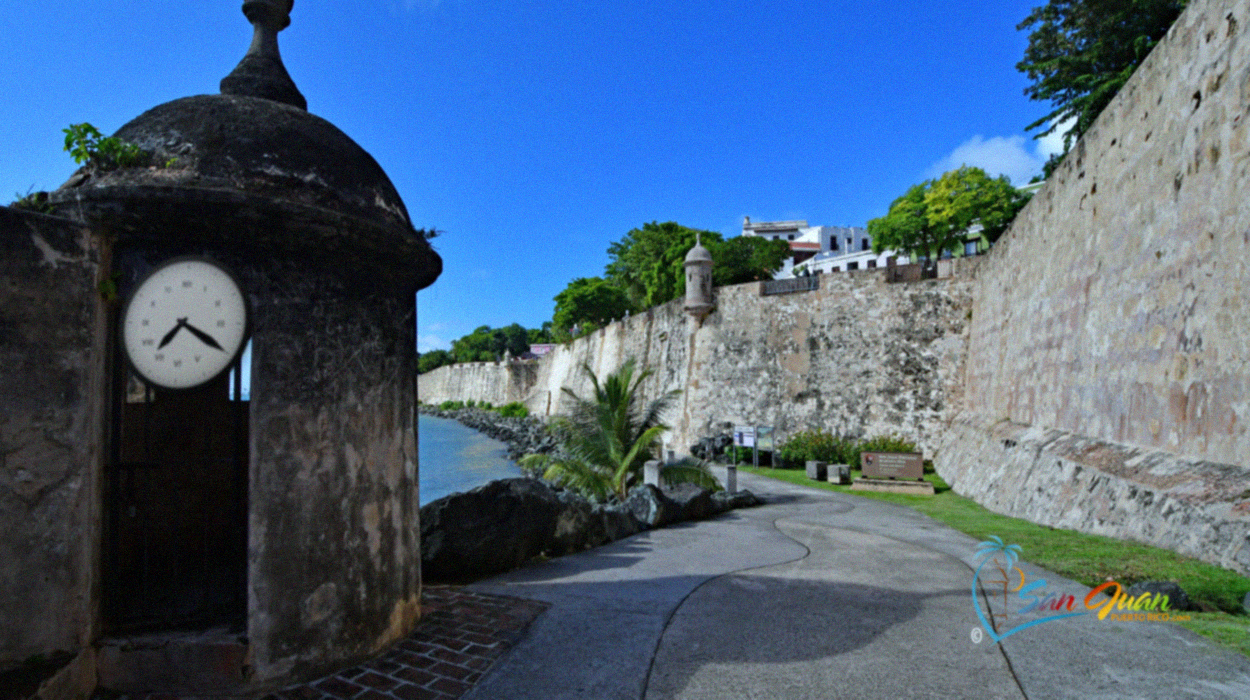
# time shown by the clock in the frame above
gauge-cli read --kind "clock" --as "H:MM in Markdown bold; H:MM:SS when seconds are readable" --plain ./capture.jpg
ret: **7:20**
